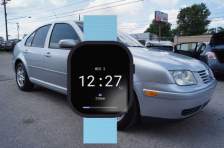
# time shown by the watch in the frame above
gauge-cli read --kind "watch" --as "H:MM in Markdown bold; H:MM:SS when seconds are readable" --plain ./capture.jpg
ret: **12:27**
